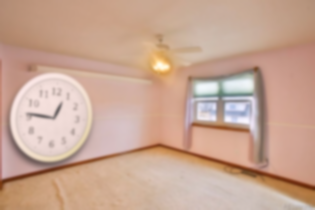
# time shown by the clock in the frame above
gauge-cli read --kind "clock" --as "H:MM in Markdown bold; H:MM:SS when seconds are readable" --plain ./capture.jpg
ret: **12:46**
